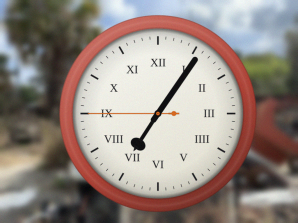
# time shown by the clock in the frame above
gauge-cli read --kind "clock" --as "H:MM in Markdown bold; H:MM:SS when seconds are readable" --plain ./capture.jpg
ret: **7:05:45**
